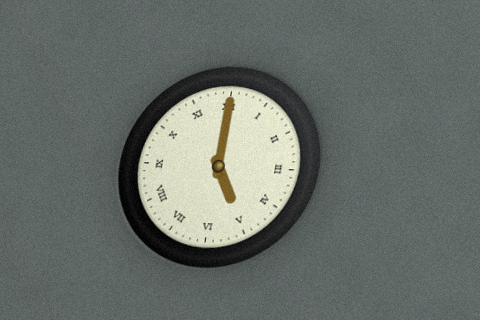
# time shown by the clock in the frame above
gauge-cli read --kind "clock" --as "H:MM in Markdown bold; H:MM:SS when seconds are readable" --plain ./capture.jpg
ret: **5:00**
